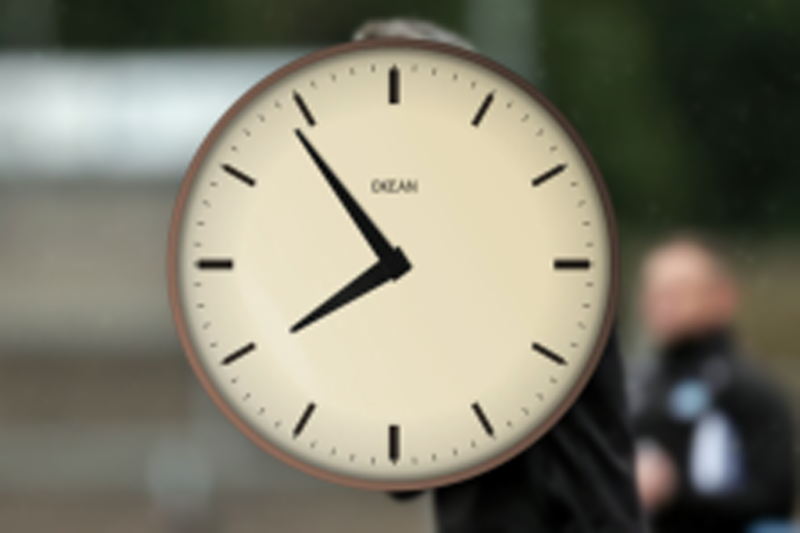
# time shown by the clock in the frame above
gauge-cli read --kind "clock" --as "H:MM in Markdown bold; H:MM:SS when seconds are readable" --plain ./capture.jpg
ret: **7:54**
